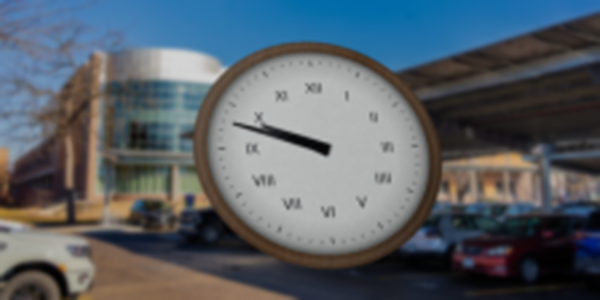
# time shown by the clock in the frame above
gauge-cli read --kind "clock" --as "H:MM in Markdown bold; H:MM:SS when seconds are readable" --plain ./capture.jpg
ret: **9:48**
